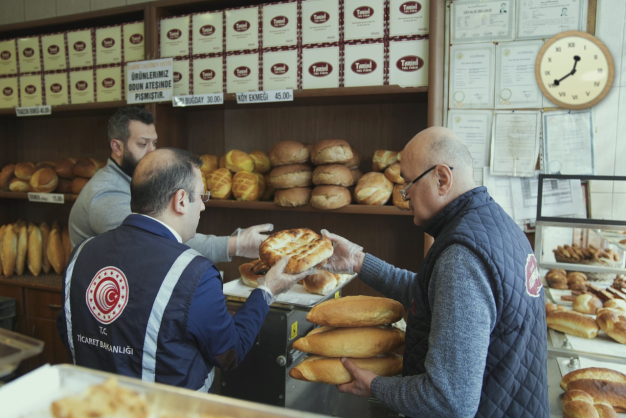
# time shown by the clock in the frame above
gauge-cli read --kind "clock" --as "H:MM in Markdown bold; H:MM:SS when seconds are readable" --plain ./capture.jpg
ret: **12:40**
